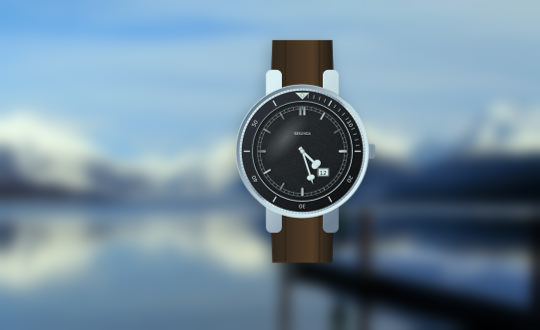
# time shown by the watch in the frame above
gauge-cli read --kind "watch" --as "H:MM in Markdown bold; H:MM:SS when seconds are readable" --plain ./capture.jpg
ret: **4:27**
